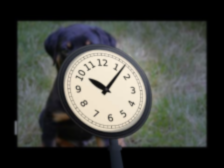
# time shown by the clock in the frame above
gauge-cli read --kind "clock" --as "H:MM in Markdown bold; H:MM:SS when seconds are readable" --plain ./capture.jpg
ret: **10:07**
